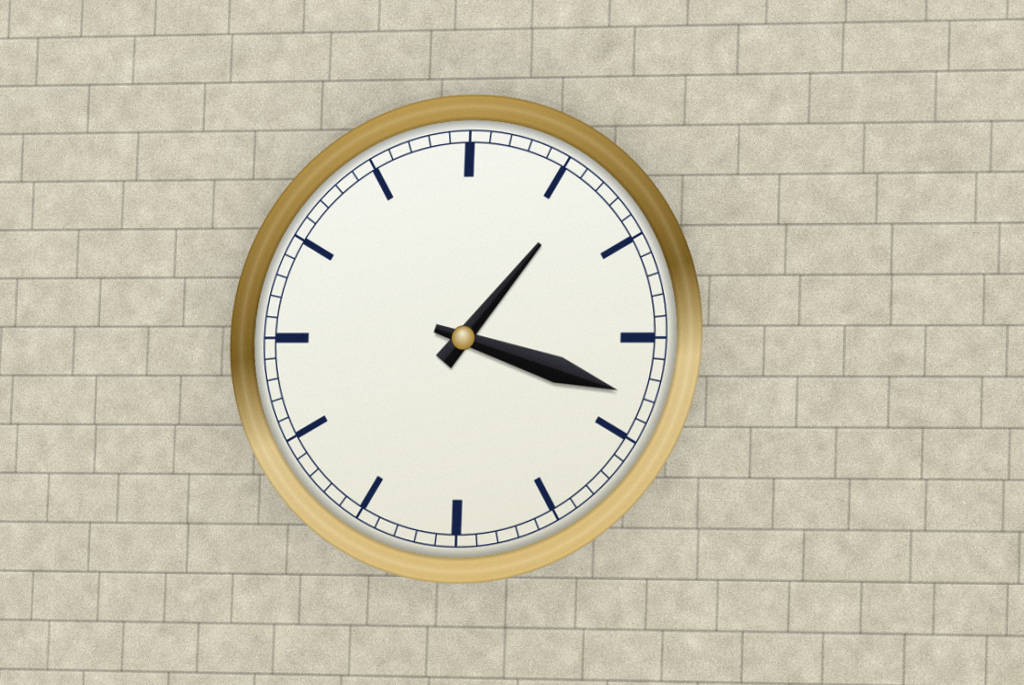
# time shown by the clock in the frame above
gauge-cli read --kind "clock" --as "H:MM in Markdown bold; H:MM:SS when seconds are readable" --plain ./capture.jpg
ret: **1:18**
